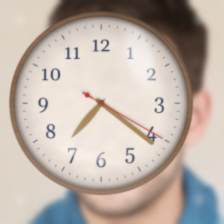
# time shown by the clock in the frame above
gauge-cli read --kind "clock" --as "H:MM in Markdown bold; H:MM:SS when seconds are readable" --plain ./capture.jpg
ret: **7:21:20**
